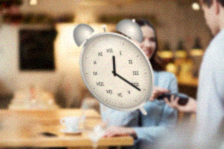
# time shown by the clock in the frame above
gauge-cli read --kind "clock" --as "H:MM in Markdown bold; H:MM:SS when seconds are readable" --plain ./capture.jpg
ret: **12:21**
